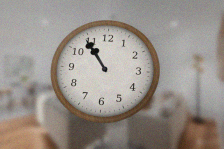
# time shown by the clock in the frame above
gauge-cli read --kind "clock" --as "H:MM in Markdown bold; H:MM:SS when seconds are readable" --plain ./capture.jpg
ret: **10:54**
